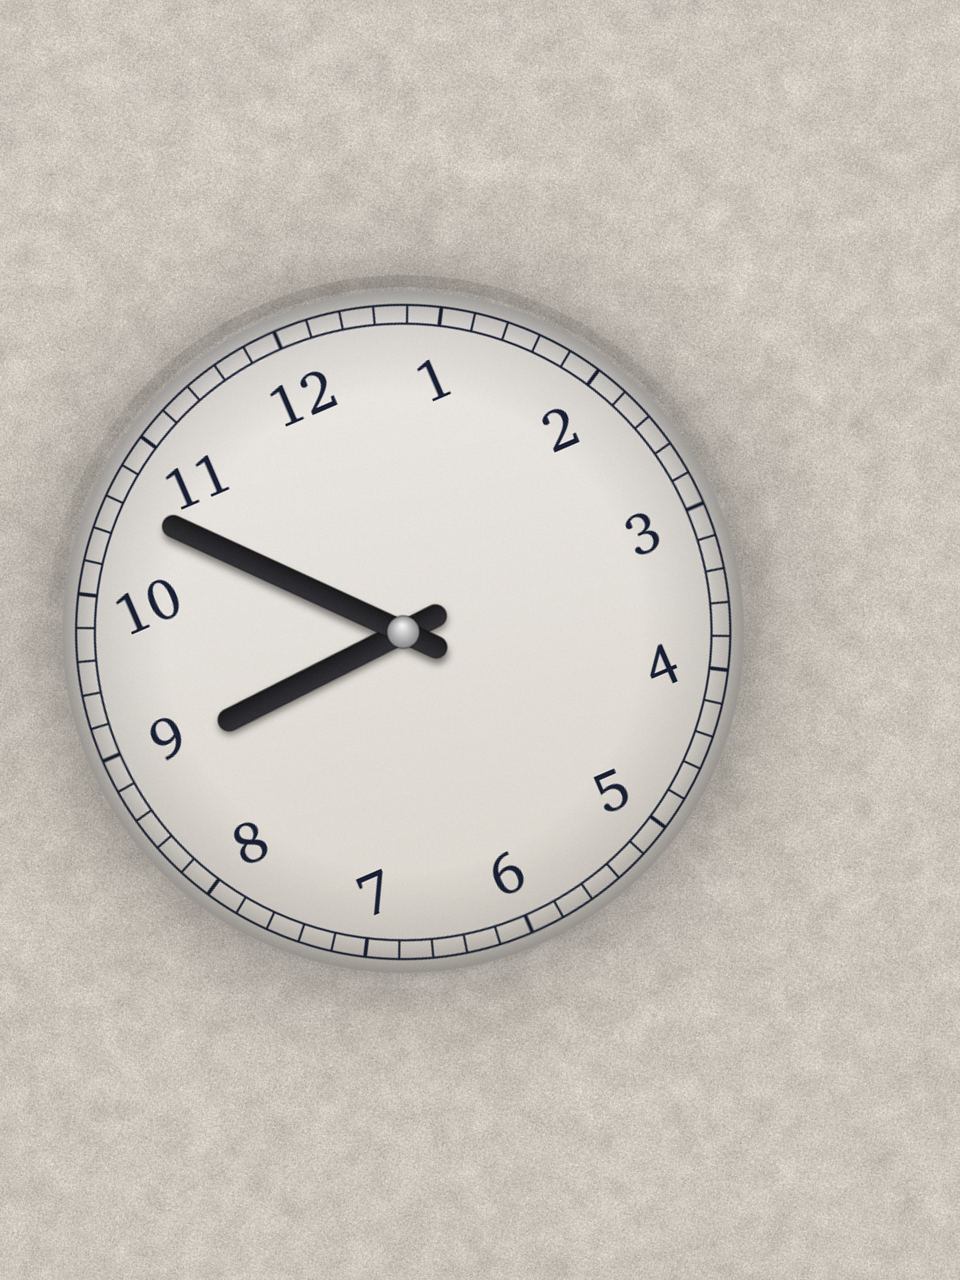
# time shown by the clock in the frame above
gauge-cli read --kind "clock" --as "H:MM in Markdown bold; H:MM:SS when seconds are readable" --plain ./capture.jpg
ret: **8:53**
